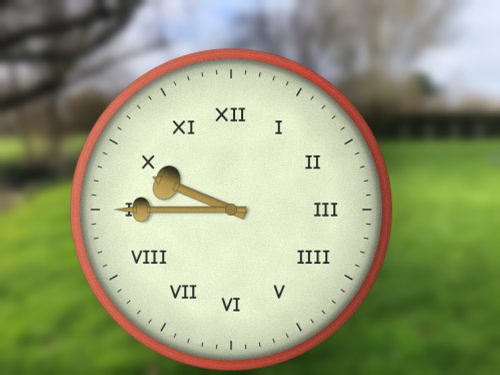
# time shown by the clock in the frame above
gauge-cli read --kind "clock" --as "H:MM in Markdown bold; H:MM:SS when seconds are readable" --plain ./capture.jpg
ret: **9:45**
